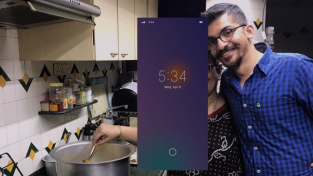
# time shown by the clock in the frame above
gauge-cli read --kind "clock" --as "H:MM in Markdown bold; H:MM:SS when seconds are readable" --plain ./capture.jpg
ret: **5:34**
